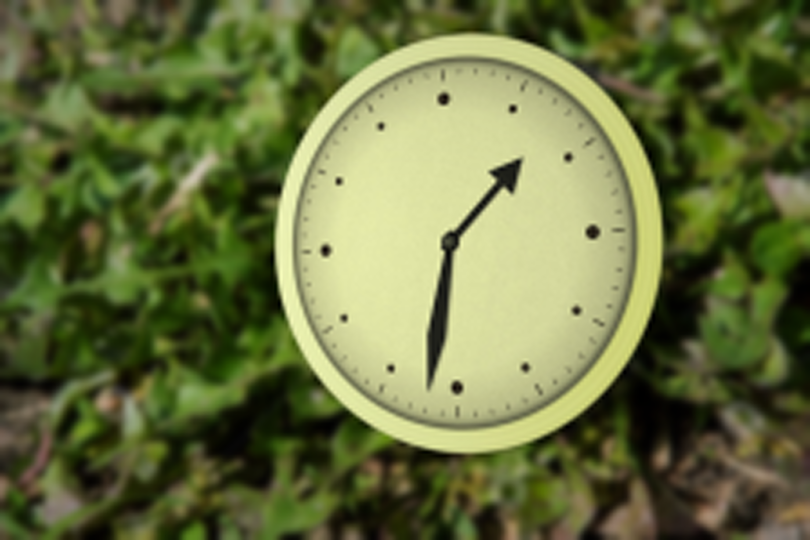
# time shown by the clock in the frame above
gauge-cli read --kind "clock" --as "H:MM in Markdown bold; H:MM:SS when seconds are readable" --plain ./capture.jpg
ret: **1:32**
